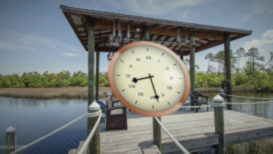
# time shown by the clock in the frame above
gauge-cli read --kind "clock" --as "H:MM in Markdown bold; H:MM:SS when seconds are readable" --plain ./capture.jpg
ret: **8:28**
